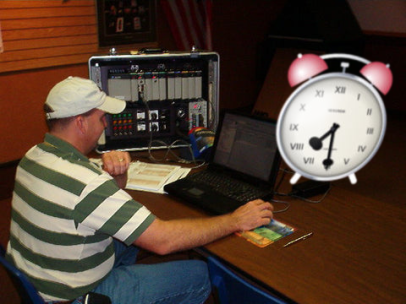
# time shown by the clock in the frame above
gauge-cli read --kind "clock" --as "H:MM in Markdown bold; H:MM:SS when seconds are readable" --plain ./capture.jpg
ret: **7:30**
